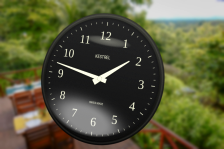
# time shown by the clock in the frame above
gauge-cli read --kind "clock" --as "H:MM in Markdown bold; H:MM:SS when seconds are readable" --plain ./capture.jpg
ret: **1:47**
